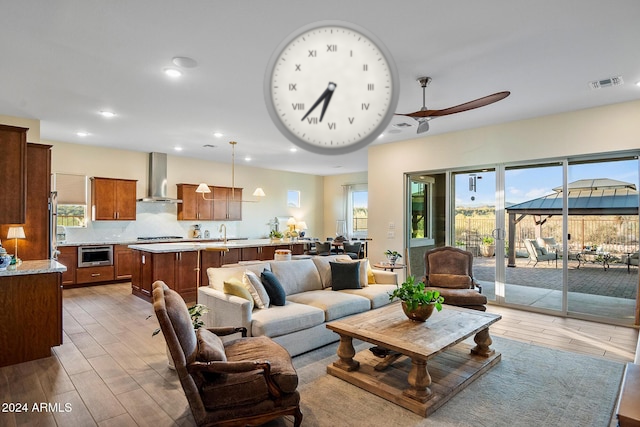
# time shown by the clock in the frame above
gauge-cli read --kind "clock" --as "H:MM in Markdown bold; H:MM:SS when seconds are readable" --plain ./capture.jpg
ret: **6:37**
